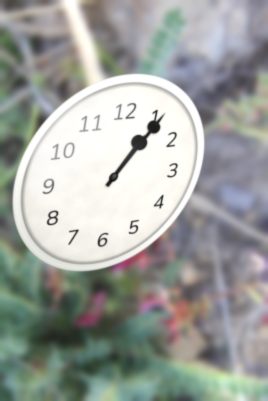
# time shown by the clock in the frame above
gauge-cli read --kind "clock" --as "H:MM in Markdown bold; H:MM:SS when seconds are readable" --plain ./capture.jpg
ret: **1:06**
